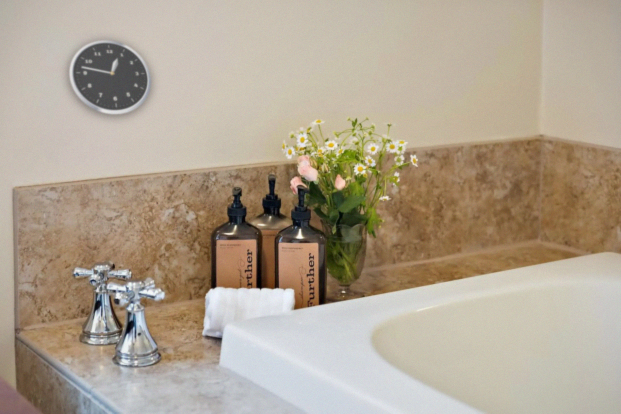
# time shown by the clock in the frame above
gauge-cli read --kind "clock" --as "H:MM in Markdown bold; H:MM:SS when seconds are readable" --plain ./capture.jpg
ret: **12:47**
